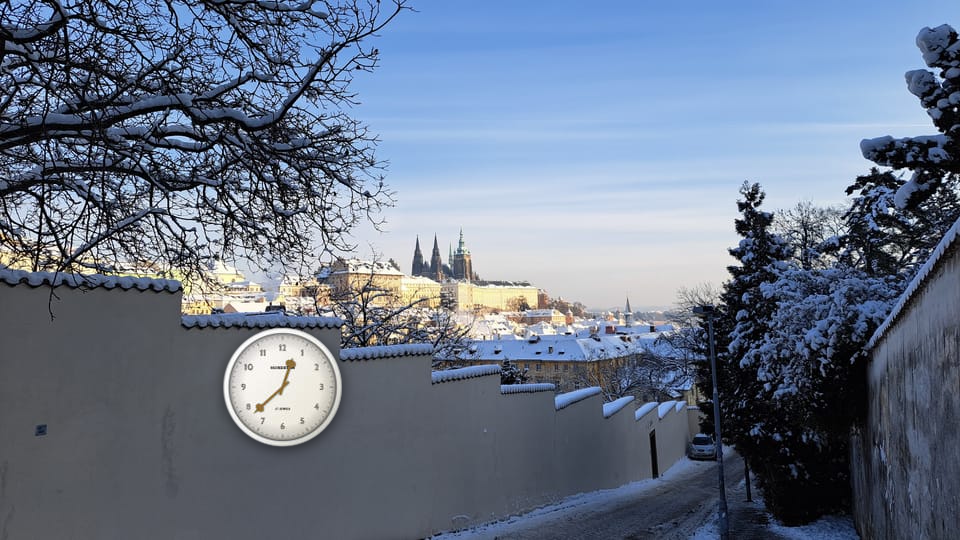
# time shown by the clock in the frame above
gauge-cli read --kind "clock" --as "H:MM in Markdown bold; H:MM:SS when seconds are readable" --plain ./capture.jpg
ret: **12:38**
